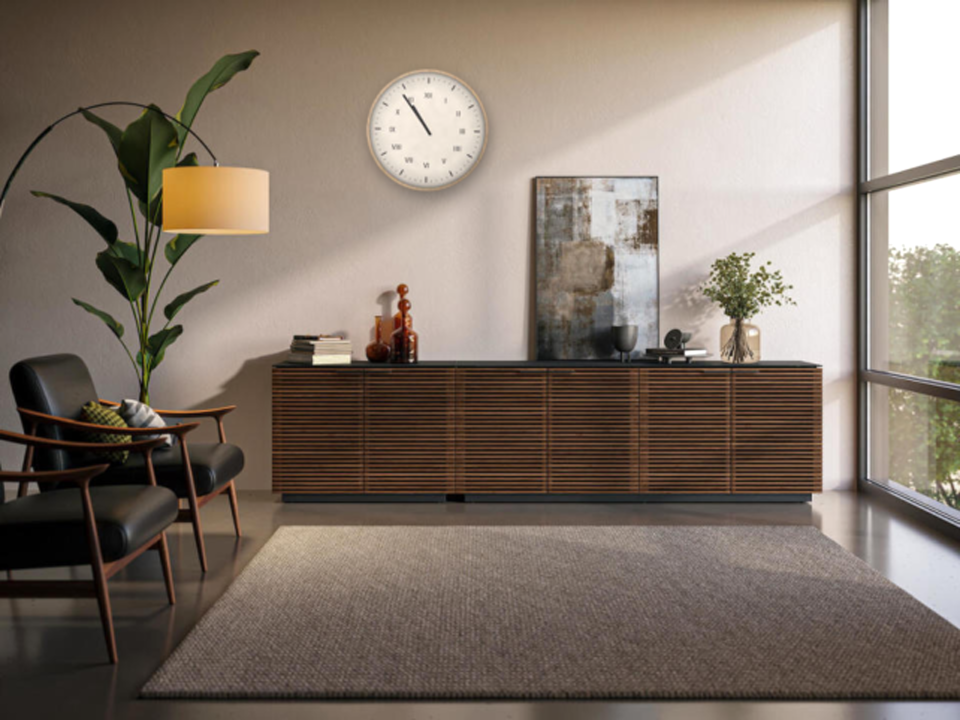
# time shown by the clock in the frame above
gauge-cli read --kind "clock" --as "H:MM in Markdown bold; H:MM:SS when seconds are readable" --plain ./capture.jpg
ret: **10:54**
